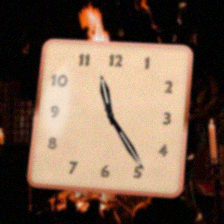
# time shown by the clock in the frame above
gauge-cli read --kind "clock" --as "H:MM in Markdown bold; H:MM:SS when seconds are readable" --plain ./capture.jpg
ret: **11:24**
